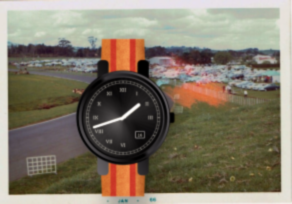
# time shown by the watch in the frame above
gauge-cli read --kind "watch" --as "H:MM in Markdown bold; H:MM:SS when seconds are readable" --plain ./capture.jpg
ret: **1:42**
